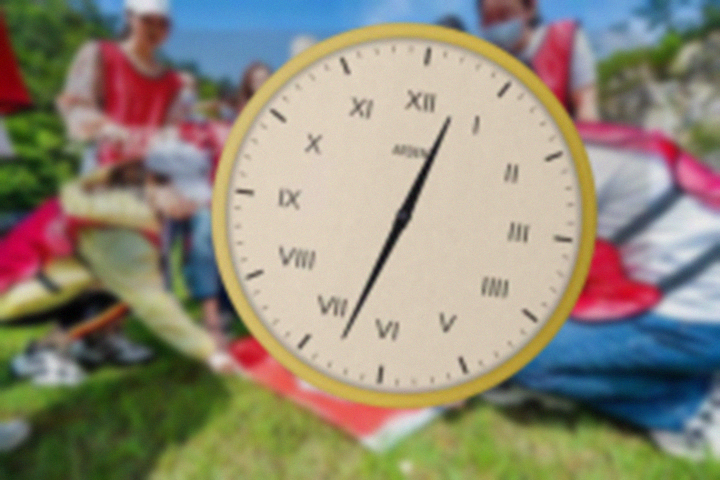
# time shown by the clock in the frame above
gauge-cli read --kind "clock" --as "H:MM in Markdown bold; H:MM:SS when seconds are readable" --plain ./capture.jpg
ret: **12:33**
